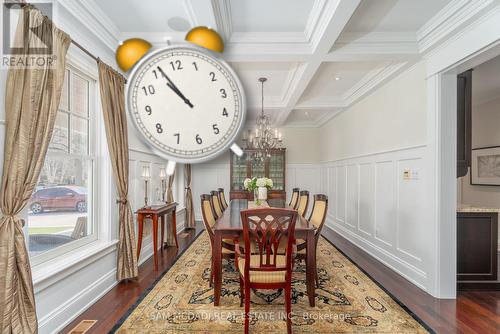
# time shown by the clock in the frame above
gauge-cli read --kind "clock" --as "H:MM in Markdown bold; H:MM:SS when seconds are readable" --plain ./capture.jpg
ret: **10:56**
